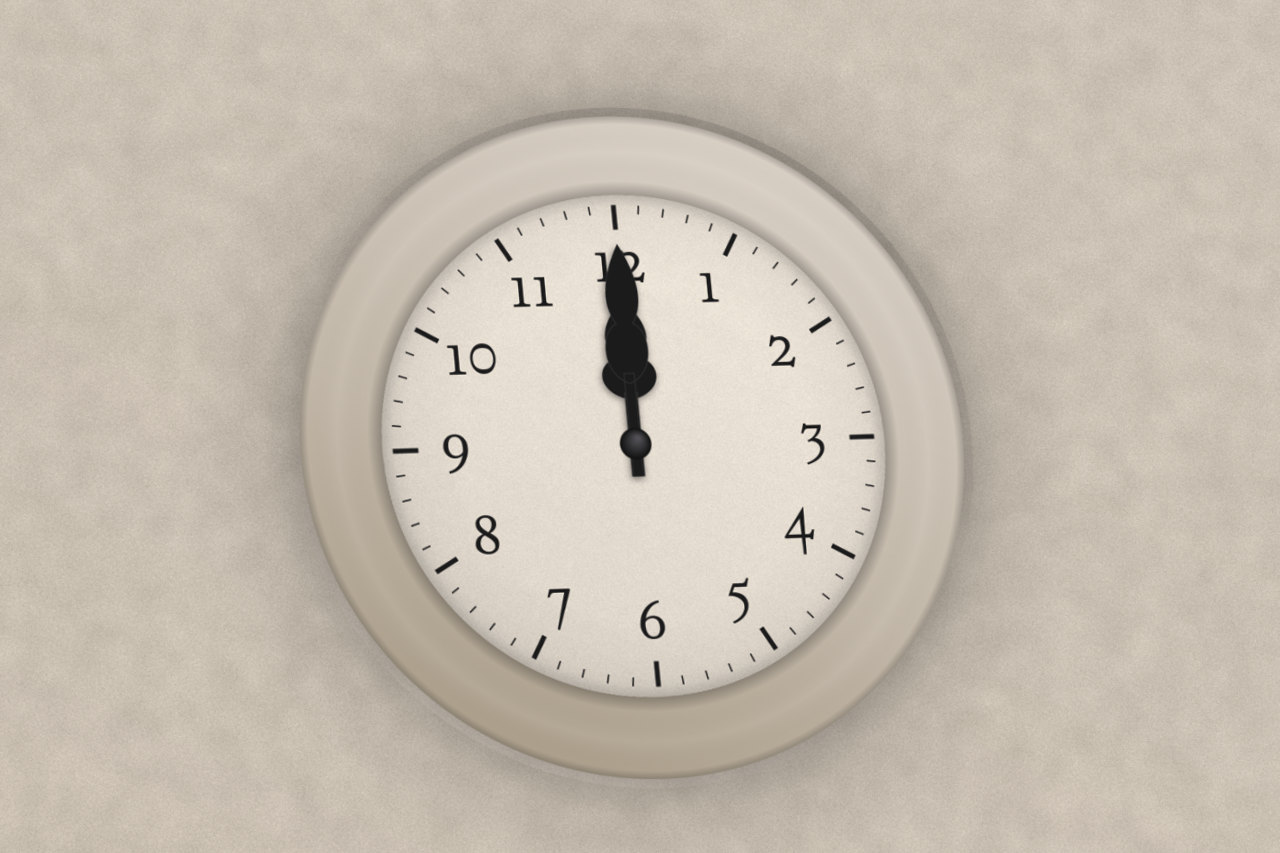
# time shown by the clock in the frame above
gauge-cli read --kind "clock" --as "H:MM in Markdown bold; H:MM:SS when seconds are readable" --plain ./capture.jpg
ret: **12:00**
